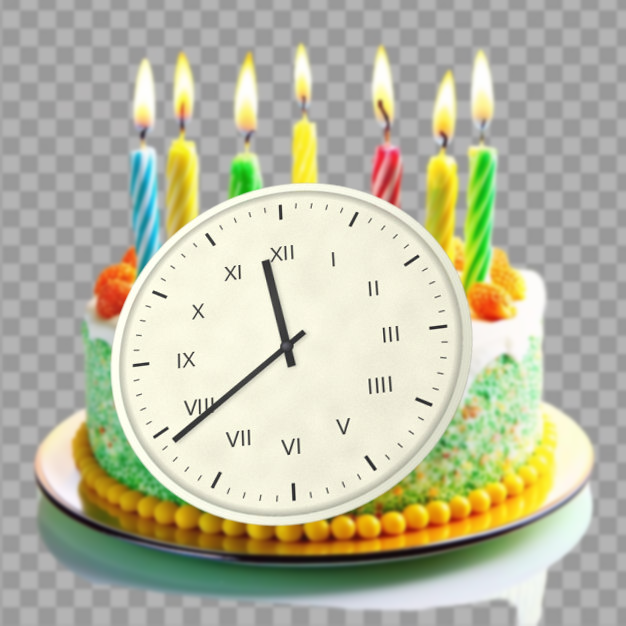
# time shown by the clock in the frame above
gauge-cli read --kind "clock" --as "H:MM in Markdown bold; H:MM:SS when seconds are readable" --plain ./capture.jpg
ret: **11:39**
